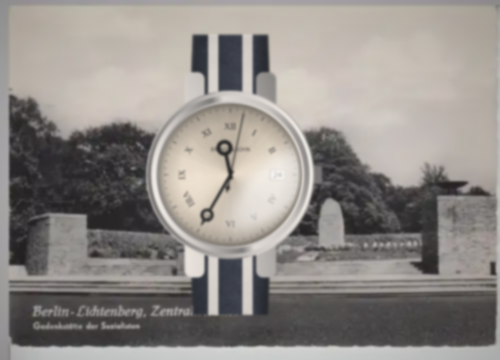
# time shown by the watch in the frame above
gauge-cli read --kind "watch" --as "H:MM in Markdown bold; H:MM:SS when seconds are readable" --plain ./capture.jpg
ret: **11:35:02**
